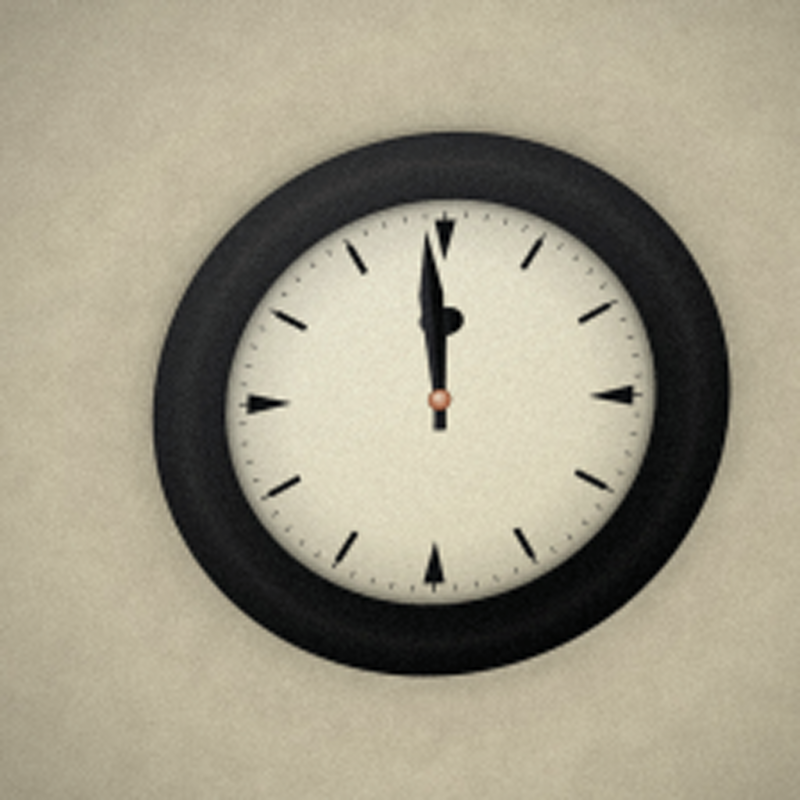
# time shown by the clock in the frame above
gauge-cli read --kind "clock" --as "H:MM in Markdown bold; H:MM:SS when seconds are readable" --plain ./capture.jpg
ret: **11:59**
